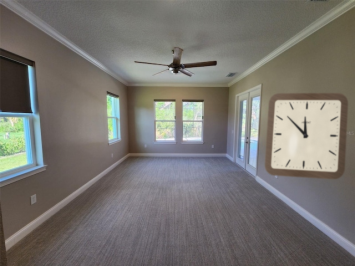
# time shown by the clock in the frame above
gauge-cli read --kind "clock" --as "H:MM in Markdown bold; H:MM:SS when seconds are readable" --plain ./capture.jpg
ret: **11:52**
